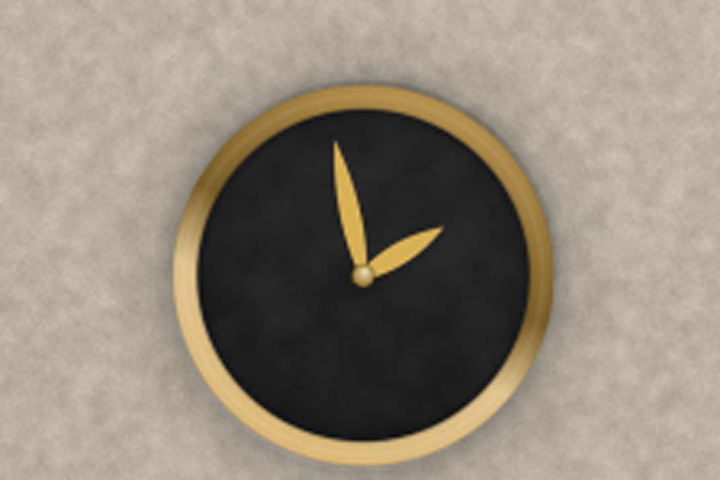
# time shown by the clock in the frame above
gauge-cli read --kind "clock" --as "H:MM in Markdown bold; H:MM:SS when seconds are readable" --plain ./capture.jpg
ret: **1:58**
